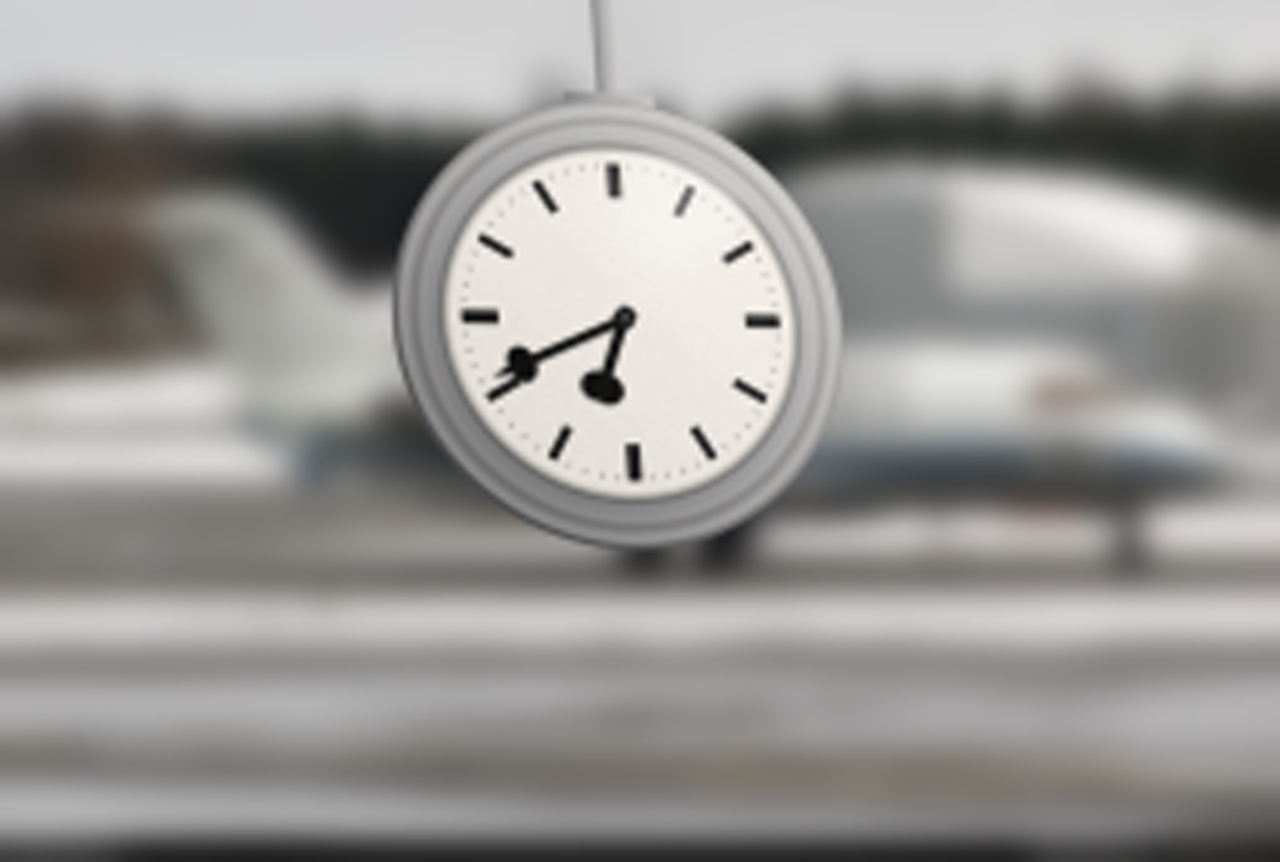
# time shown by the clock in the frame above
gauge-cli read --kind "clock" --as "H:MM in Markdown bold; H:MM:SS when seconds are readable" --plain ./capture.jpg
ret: **6:41**
